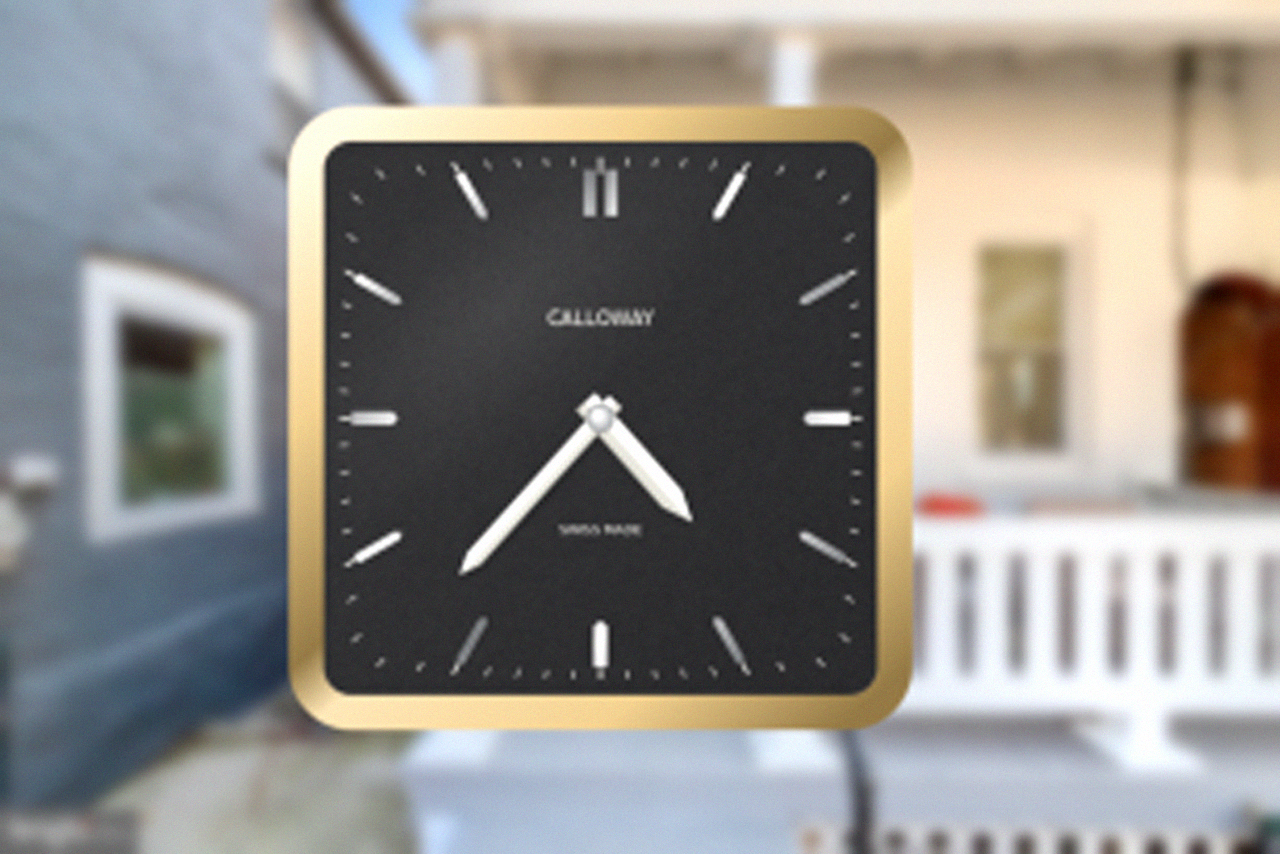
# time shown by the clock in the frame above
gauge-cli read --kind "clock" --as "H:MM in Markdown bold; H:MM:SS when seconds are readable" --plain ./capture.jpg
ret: **4:37**
